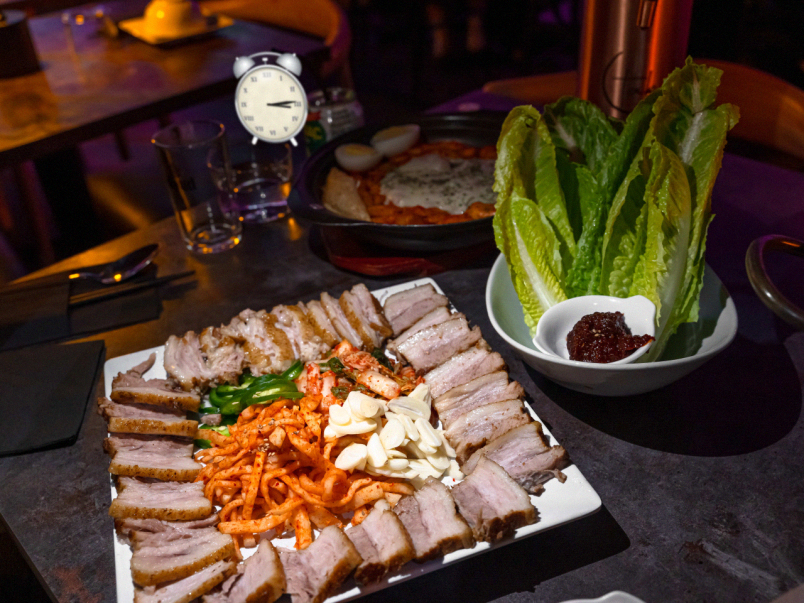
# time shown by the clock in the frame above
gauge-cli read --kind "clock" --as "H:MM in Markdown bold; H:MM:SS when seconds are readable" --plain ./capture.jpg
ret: **3:14**
